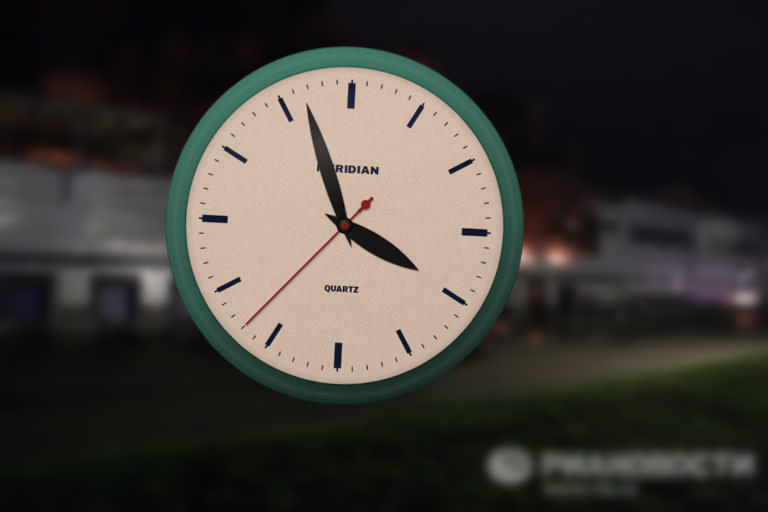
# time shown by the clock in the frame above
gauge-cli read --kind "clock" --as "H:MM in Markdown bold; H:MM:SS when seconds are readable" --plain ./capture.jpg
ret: **3:56:37**
